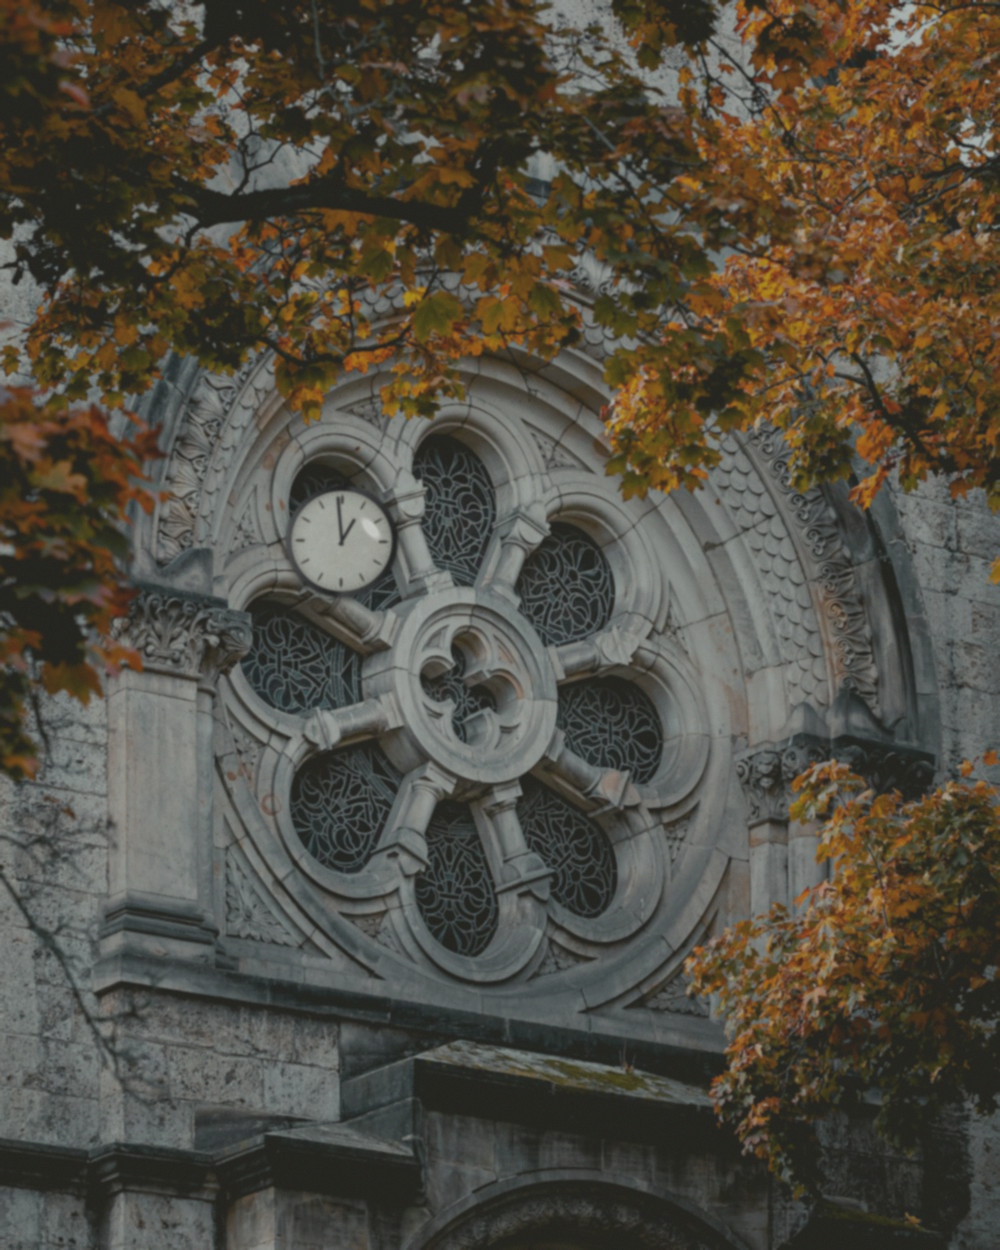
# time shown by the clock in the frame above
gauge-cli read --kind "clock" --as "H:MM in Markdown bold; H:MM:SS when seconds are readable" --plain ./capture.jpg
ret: **12:59**
